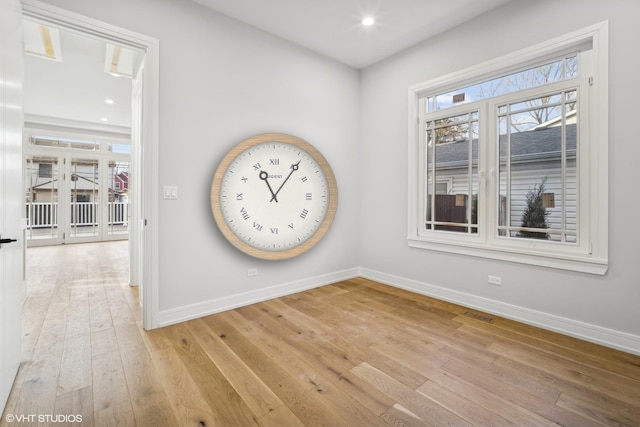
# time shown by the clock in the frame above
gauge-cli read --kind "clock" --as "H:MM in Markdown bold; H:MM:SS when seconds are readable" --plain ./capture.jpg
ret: **11:06**
